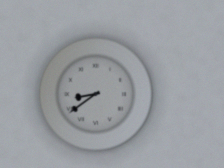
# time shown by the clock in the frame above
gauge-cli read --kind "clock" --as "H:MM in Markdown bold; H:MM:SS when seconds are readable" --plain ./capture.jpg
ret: **8:39**
